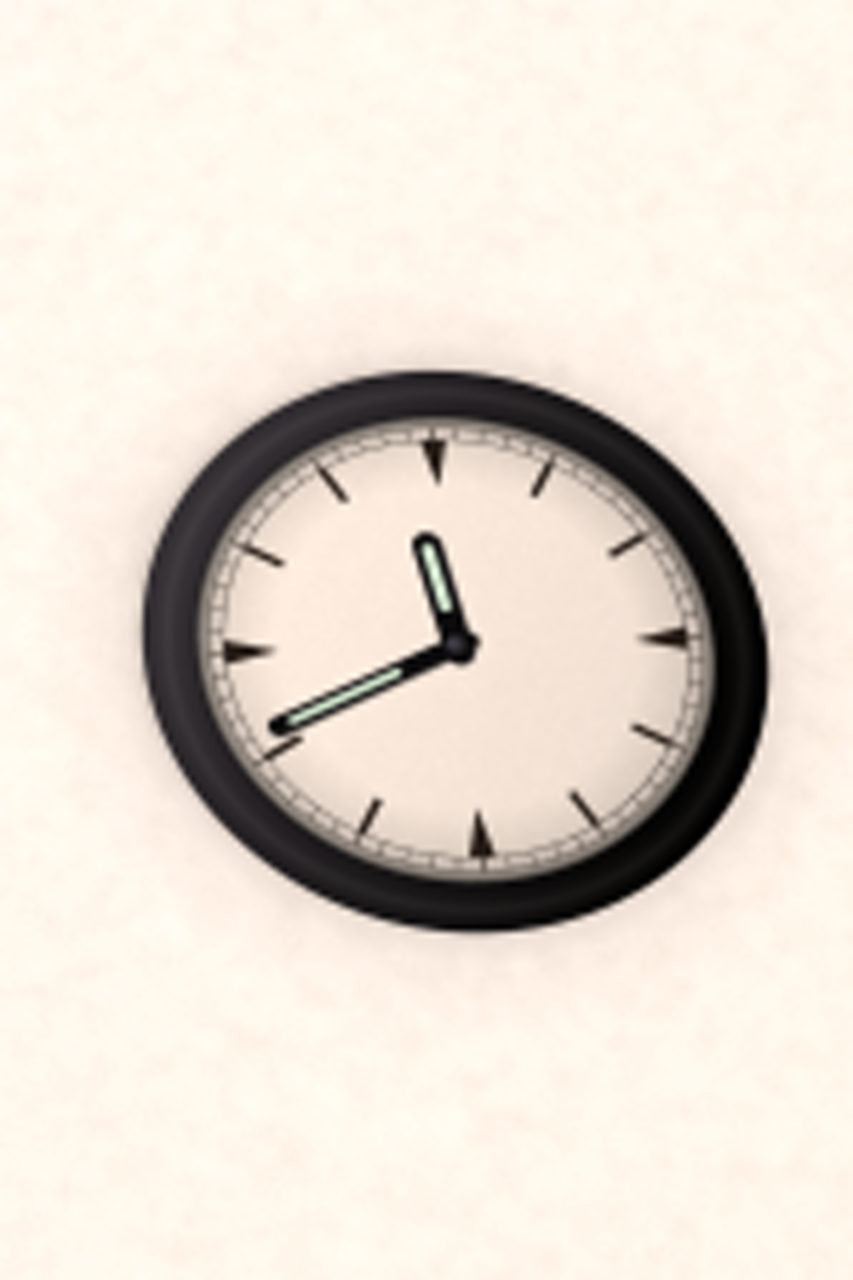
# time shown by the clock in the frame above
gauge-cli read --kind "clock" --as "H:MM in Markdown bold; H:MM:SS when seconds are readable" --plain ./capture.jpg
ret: **11:41**
